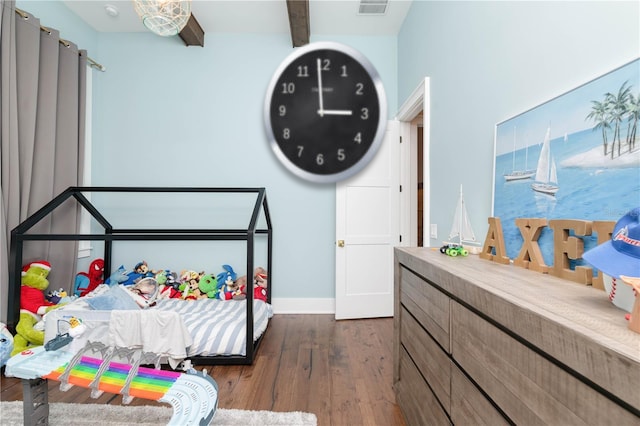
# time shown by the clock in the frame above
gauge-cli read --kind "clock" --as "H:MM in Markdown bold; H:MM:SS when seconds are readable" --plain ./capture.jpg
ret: **2:59**
